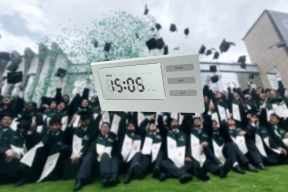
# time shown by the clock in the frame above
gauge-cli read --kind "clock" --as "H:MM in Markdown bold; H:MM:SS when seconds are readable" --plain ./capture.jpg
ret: **15:05**
